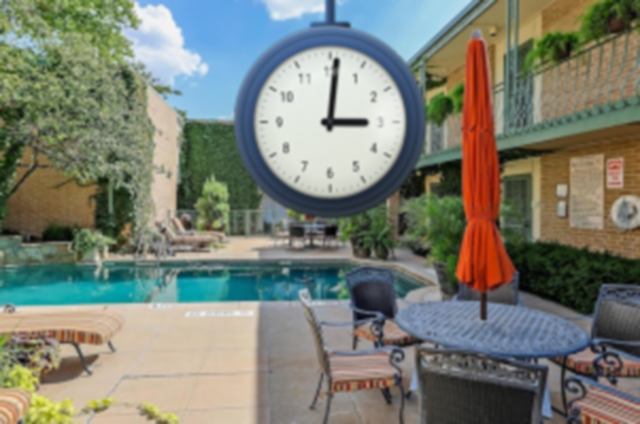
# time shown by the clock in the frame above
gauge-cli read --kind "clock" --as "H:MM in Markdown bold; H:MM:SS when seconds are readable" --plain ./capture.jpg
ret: **3:01**
